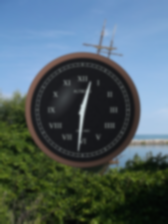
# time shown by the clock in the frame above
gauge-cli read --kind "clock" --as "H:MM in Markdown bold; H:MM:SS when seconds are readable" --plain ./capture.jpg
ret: **12:31**
